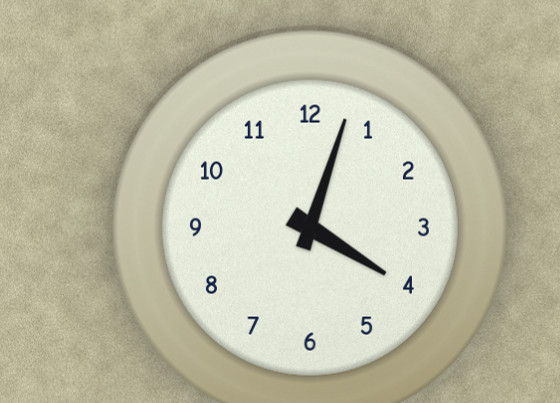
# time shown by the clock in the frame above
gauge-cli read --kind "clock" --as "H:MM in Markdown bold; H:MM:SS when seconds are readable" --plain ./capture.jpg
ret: **4:03**
